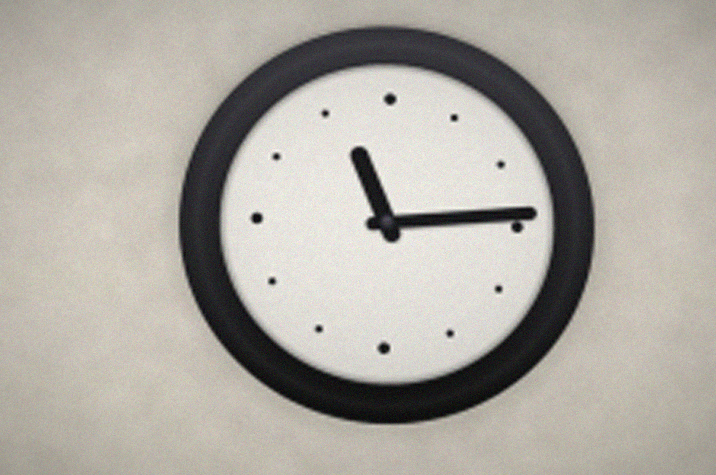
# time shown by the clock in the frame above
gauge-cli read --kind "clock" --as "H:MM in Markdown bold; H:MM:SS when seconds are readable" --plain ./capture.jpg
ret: **11:14**
